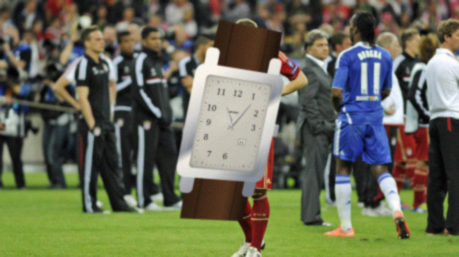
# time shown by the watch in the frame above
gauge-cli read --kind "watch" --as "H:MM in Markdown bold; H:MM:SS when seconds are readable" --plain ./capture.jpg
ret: **11:06**
